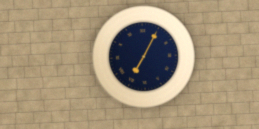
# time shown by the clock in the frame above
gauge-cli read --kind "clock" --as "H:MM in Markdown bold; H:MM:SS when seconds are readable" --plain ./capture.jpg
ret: **7:05**
